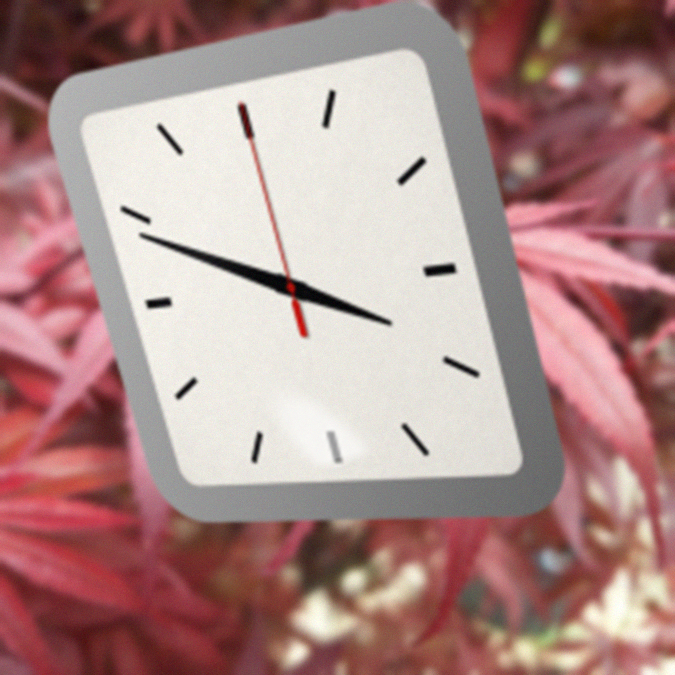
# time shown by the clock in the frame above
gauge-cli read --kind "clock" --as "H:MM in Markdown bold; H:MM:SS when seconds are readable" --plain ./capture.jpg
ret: **3:49:00**
